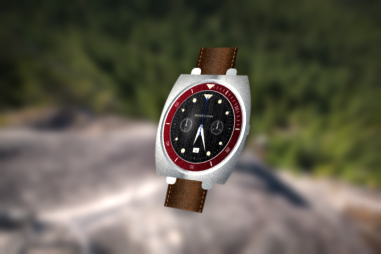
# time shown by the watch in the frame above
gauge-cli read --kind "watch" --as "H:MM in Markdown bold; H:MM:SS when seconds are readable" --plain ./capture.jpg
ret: **6:26**
